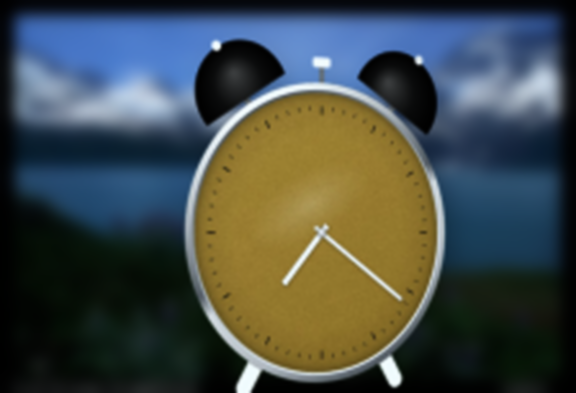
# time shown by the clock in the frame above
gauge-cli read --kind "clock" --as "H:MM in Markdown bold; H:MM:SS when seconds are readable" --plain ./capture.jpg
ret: **7:21**
